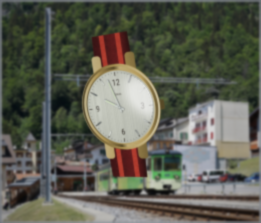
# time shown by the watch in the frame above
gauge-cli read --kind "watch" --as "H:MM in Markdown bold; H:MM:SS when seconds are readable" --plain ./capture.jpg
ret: **9:57**
